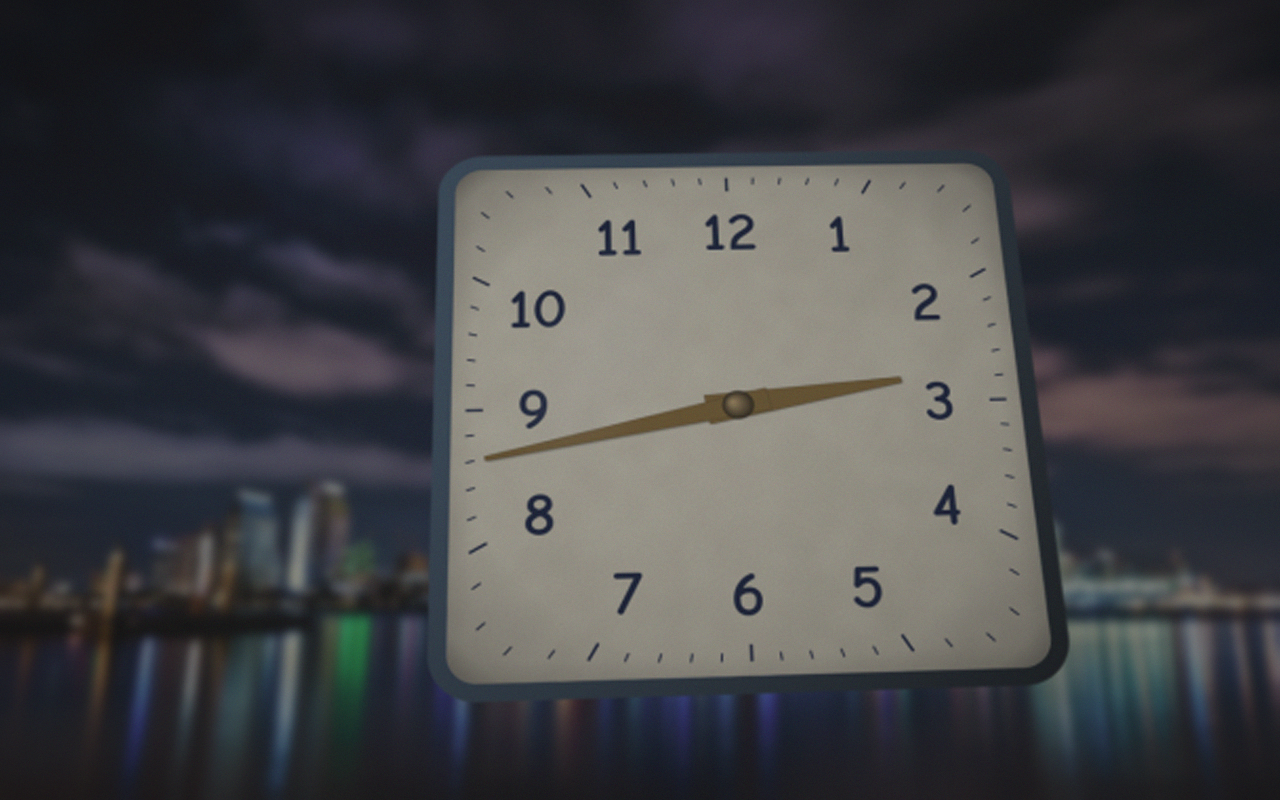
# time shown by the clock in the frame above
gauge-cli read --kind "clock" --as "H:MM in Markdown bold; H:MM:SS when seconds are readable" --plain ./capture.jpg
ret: **2:43**
